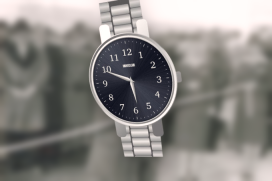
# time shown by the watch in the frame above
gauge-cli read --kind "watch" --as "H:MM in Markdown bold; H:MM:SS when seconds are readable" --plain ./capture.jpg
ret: **5:49**
